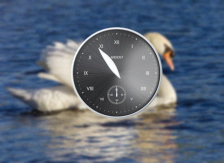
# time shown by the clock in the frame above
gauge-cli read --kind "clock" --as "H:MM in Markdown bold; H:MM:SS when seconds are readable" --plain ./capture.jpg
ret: **10:54**
